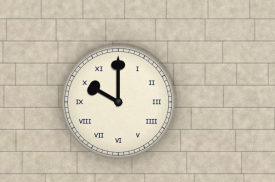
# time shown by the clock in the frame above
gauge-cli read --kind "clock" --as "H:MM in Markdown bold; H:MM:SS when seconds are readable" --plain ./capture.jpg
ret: **10:00**
